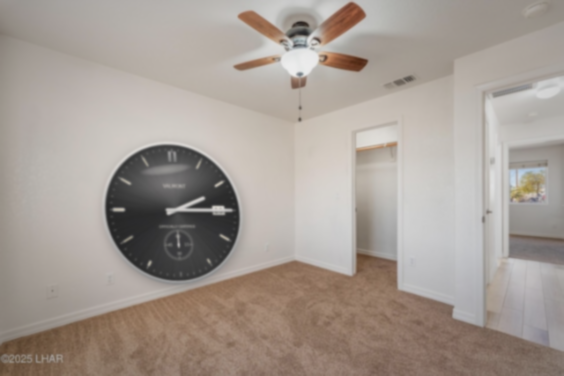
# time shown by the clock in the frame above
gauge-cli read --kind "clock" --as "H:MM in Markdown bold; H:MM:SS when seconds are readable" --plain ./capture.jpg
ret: **2:15**
